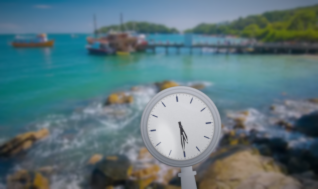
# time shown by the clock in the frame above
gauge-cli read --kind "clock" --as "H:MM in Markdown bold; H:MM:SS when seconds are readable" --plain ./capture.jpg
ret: **5:30**
